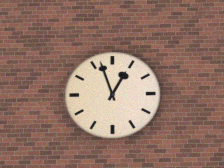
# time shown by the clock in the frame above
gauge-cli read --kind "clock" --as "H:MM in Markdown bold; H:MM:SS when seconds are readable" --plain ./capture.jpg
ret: **12:57**
